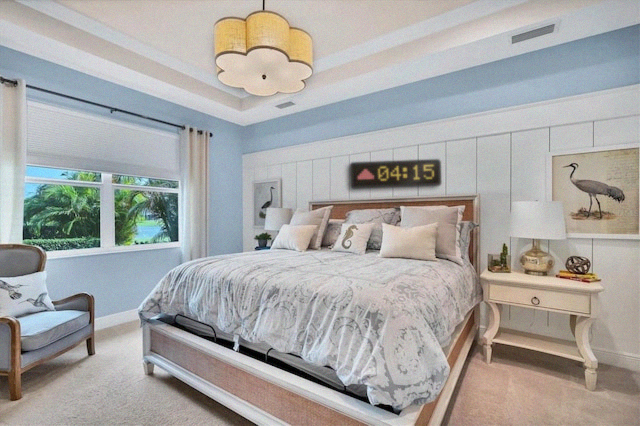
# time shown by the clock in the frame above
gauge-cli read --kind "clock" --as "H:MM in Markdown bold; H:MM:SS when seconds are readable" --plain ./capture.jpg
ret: **4:15**
